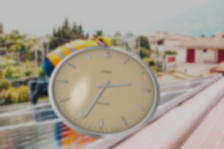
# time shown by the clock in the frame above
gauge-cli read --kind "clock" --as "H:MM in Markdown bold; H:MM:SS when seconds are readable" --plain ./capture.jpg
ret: **2:34**
